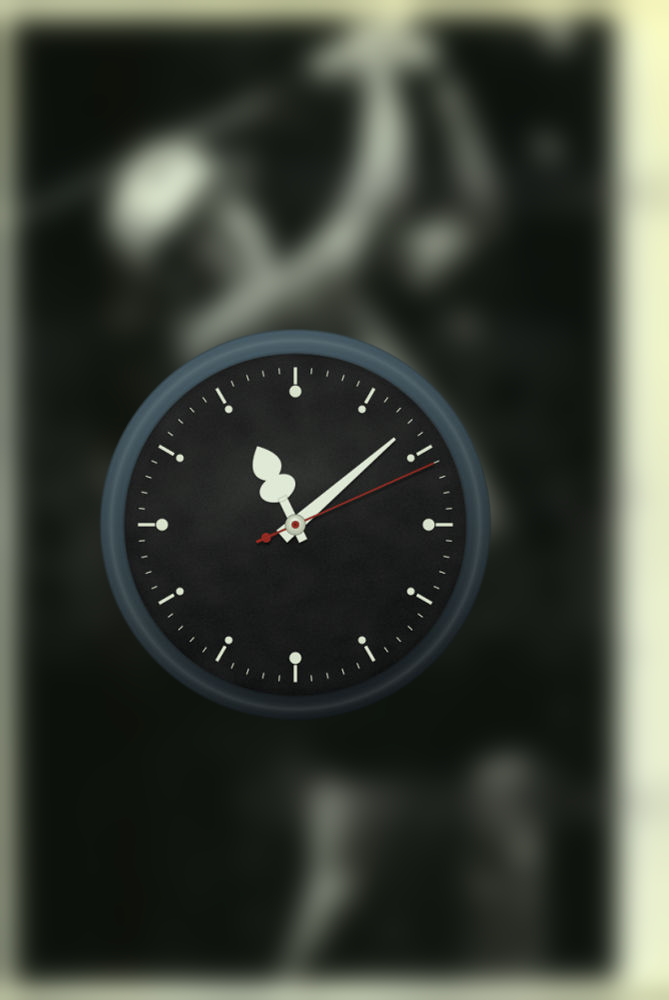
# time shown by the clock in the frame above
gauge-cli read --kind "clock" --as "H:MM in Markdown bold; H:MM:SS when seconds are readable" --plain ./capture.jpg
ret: **11:08:11**
